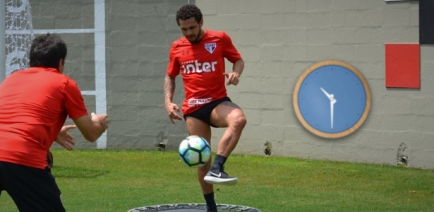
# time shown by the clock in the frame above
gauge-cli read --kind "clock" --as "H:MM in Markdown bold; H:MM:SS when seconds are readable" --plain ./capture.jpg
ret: **10:30**
